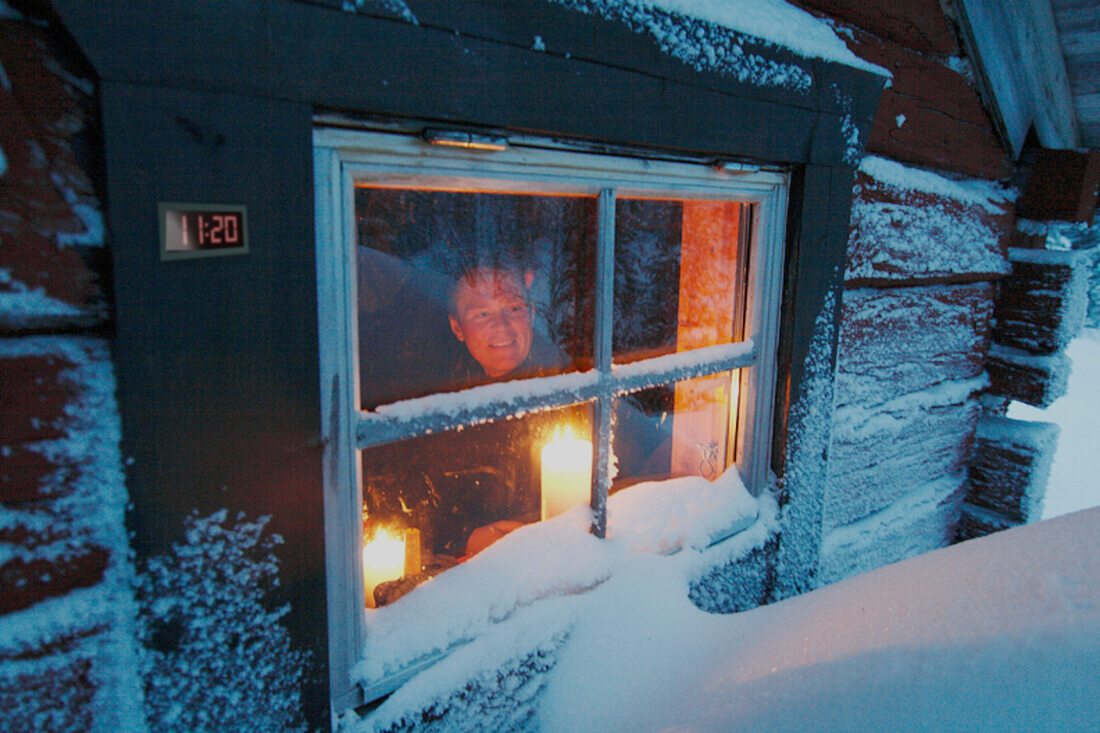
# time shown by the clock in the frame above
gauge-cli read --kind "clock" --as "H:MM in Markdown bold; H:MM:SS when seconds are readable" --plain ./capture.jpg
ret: **11:20**
